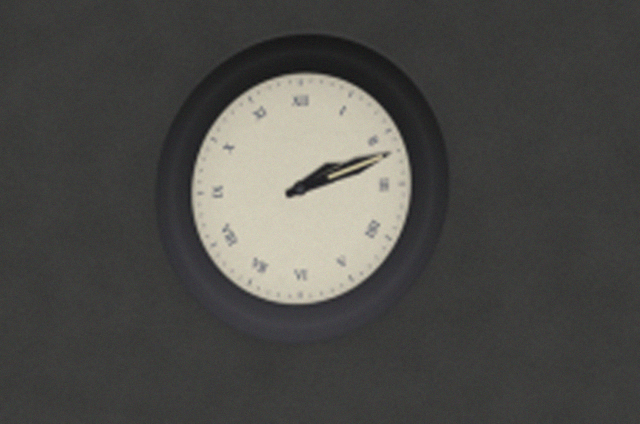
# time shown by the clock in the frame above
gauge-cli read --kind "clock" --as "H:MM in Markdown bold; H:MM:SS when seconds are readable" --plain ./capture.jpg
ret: **2:12**
